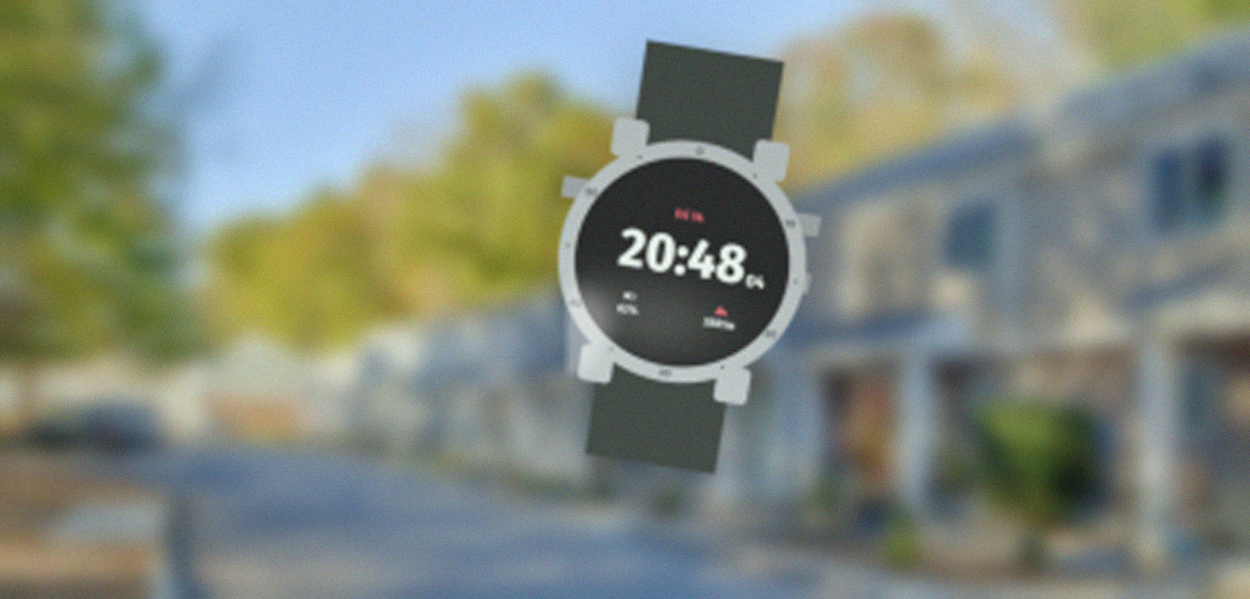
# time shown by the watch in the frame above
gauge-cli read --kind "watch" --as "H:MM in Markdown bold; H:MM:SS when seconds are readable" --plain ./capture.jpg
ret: **20:48**
